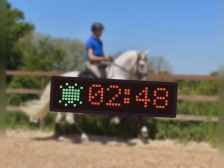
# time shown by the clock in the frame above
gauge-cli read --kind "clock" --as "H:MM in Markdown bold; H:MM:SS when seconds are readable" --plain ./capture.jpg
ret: **2:48**
